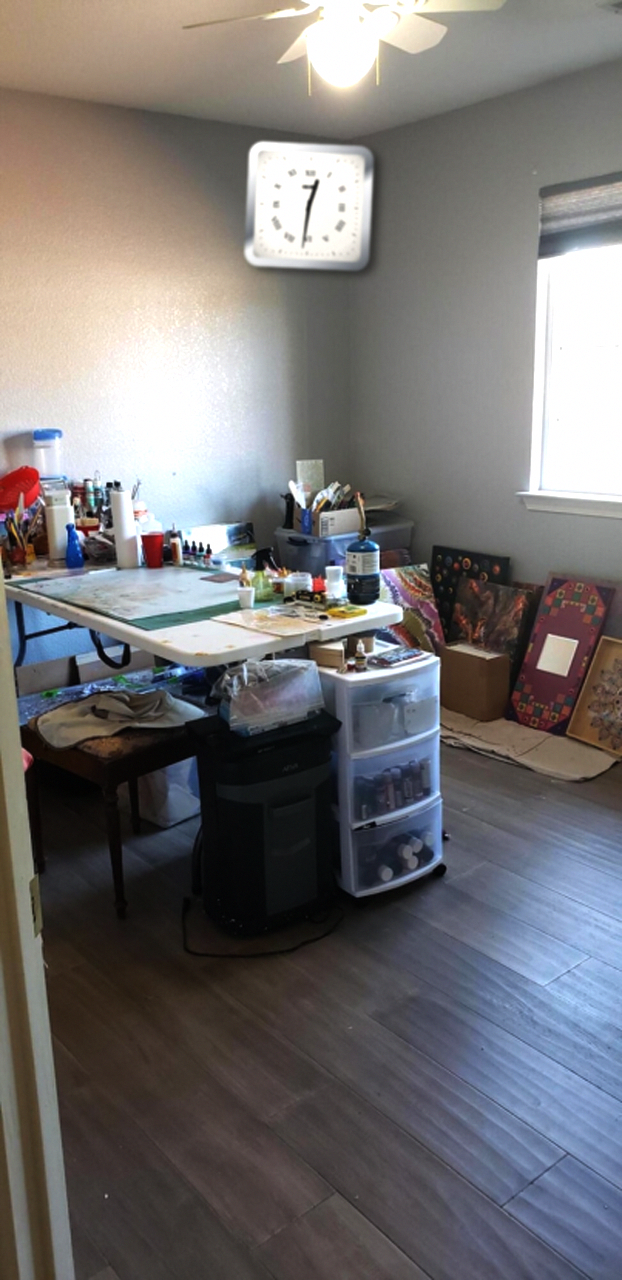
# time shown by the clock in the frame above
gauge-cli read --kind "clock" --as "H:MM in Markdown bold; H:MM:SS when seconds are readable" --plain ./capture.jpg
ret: **12:31**
